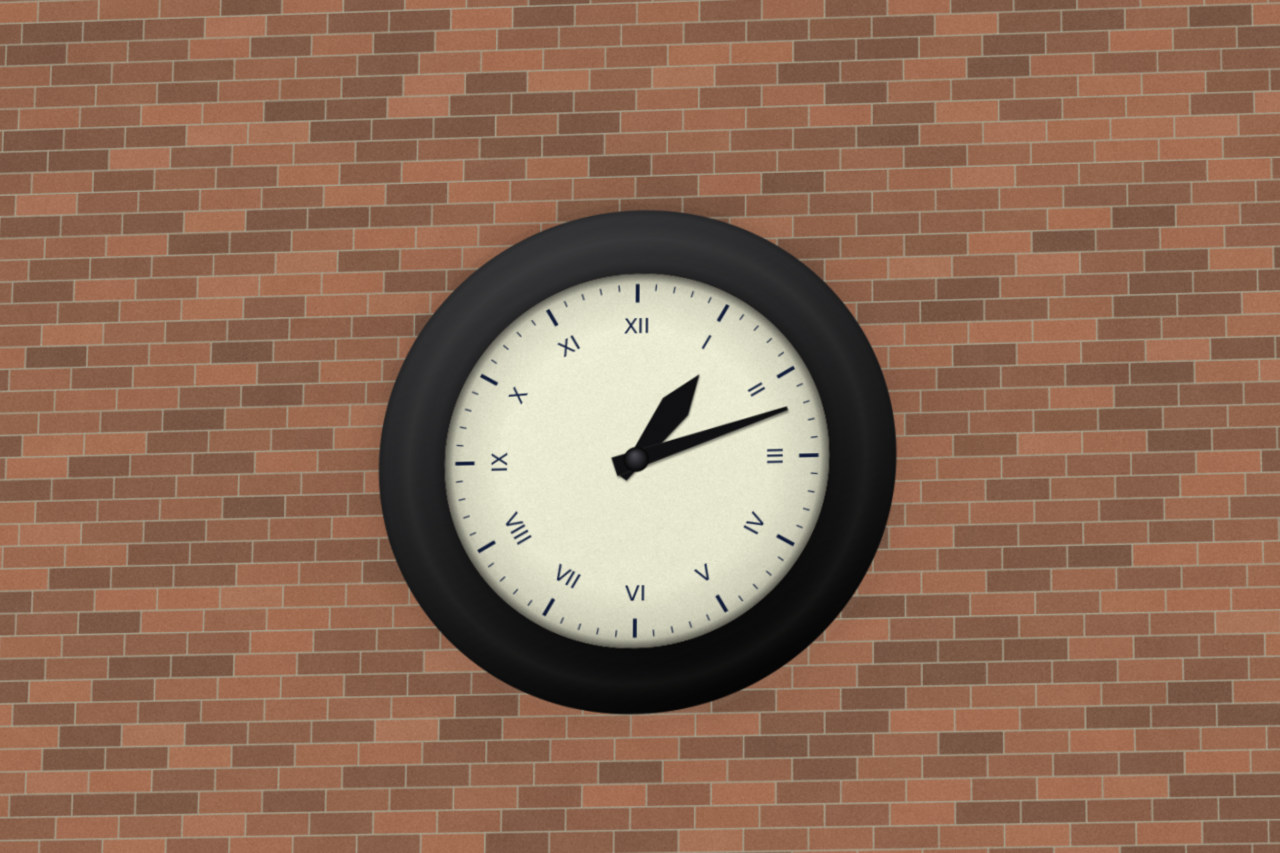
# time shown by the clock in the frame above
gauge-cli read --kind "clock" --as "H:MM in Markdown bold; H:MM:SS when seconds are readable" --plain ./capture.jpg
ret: **1:12**
